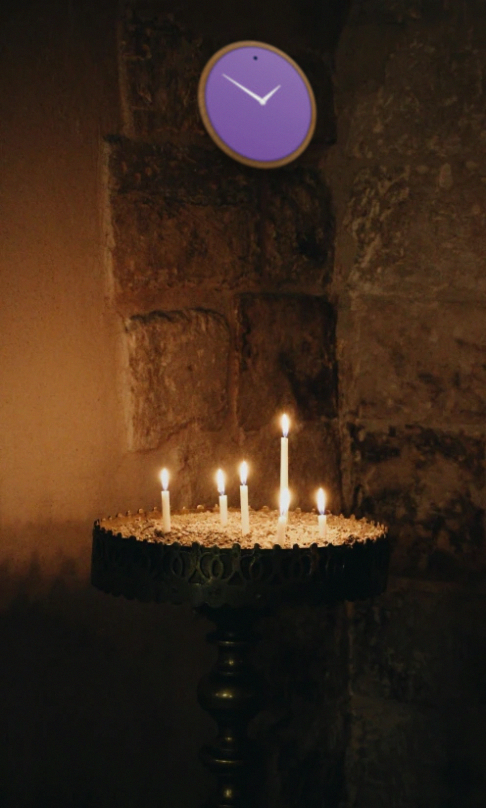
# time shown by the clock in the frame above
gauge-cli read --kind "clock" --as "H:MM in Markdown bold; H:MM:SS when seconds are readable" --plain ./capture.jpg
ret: **1:51**
